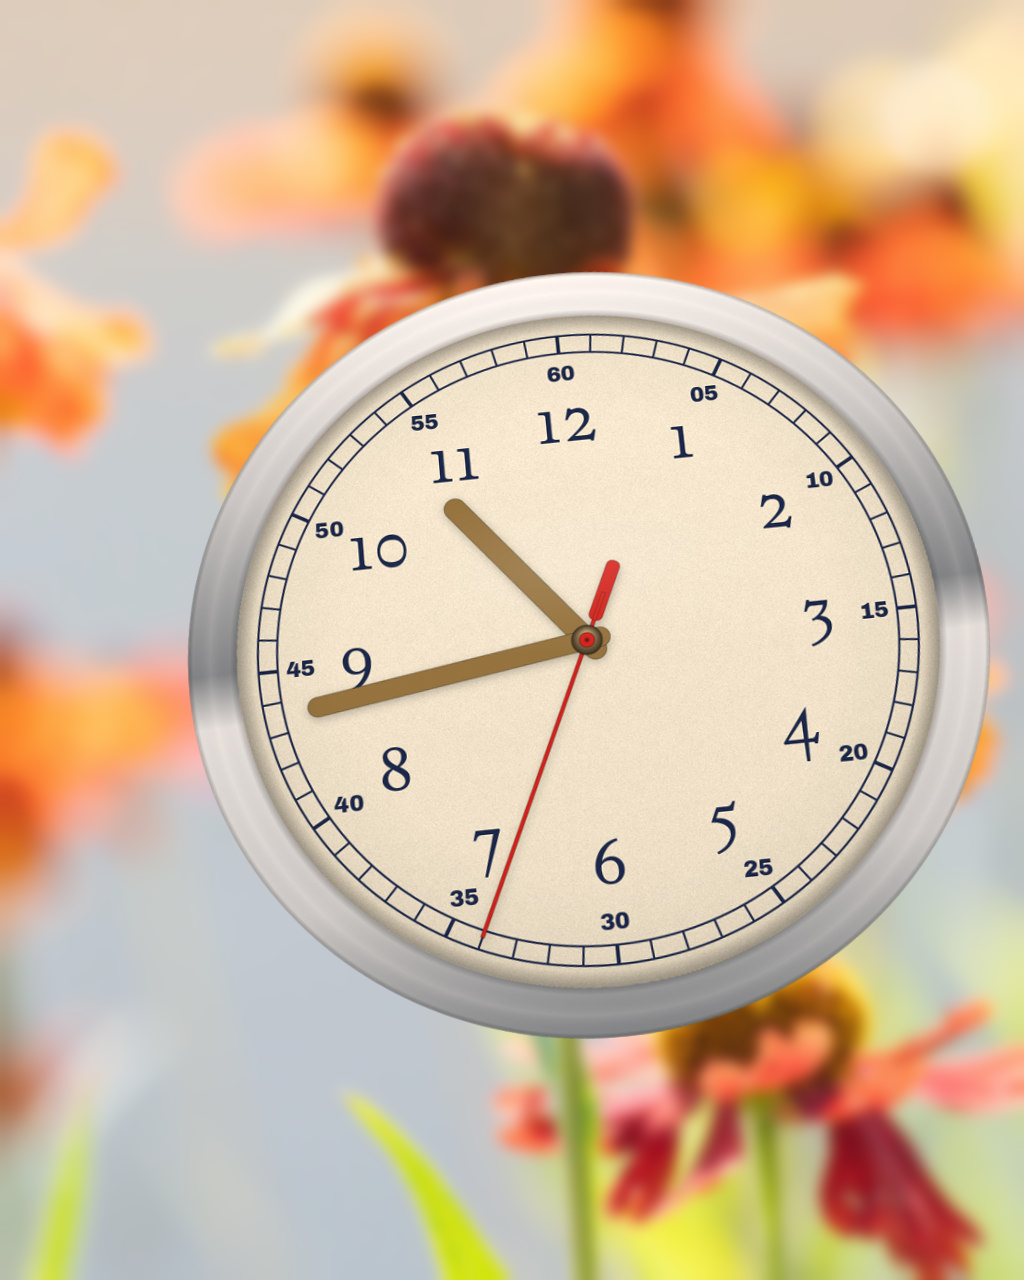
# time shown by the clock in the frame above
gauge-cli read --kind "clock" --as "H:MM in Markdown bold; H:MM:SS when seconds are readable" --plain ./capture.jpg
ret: **10:43:34**
